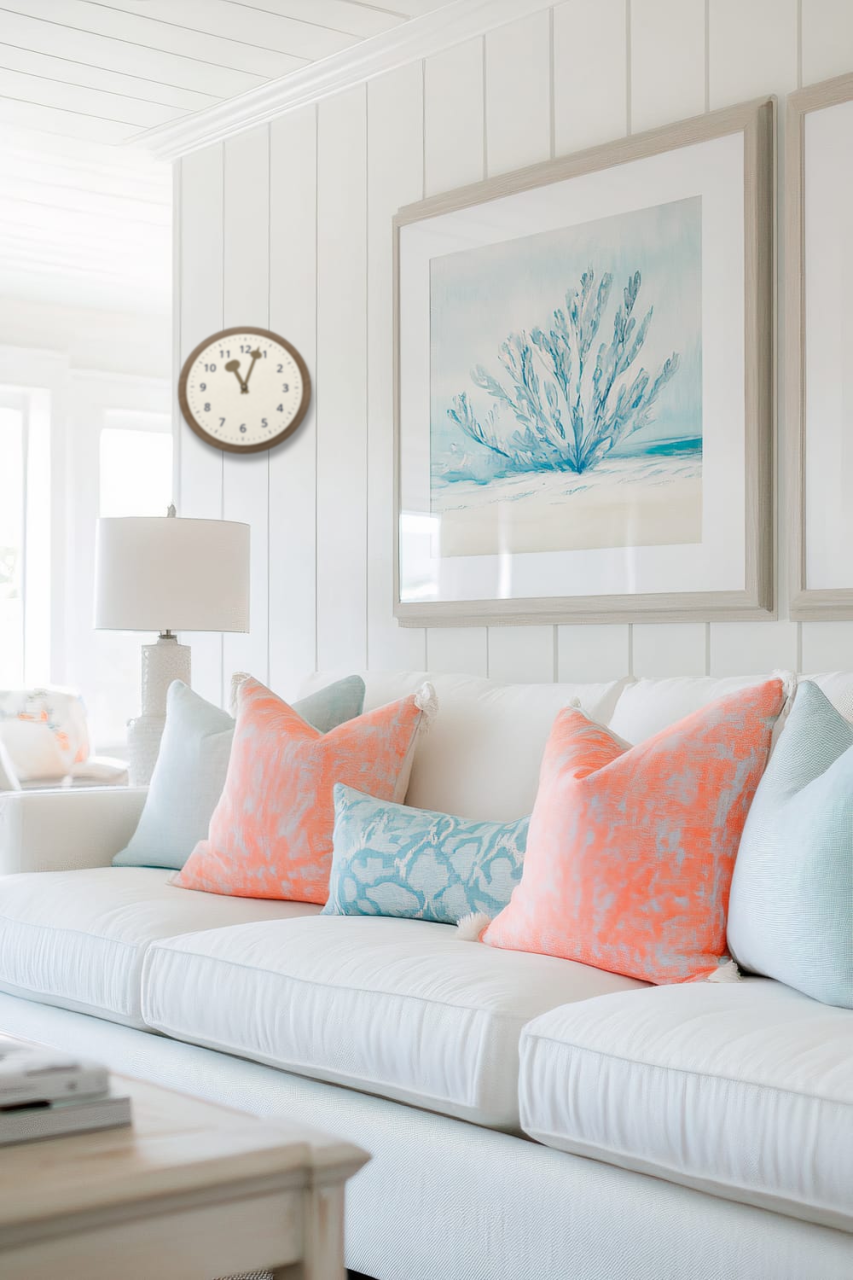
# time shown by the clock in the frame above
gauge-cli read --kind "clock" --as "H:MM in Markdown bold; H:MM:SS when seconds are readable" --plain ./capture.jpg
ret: **11:03**
